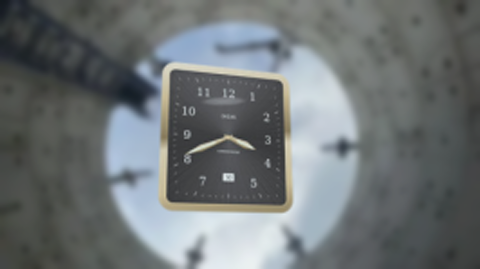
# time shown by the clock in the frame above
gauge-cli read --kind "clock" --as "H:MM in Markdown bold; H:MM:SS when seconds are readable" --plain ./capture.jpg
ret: **3:41**
